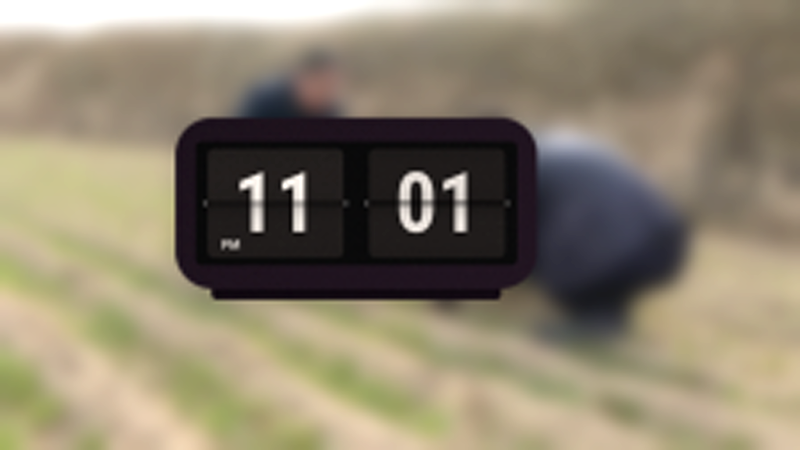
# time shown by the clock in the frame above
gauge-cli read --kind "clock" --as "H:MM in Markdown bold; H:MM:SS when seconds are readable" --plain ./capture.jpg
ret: **11:01**
